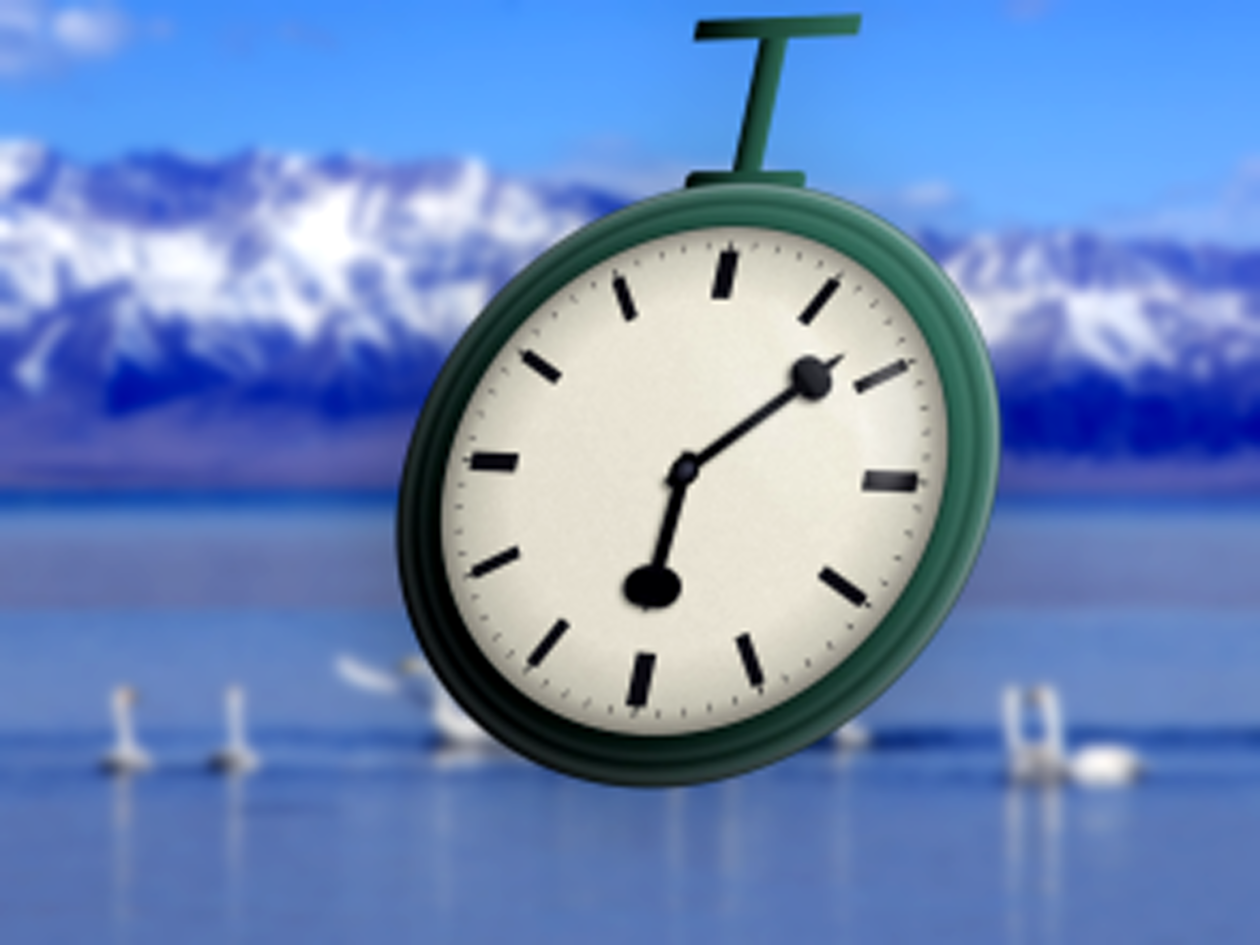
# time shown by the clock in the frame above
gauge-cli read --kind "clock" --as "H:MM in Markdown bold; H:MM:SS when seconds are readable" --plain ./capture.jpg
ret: **6:08**
